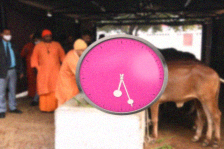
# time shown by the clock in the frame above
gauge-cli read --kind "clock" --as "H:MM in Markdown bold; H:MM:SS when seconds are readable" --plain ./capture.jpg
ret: **6:27**
